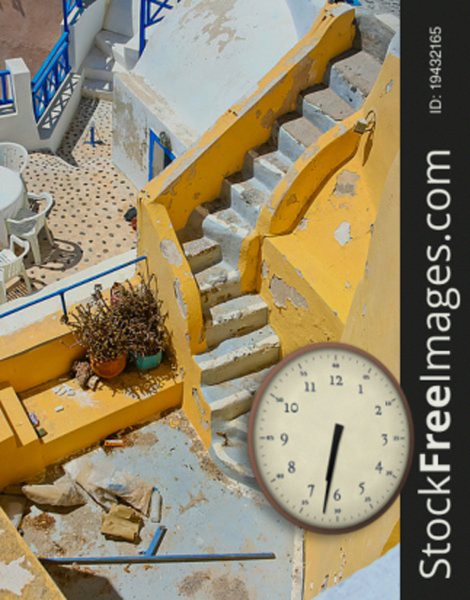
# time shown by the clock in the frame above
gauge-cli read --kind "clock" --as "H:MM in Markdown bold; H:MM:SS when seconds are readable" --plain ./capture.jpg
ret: **6:32**
